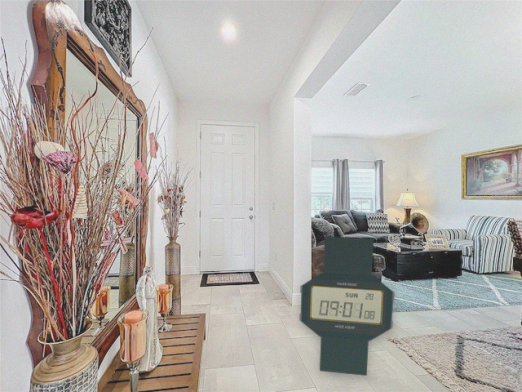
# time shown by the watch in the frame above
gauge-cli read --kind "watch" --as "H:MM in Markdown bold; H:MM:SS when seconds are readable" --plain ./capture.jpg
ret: **9:01:08**
